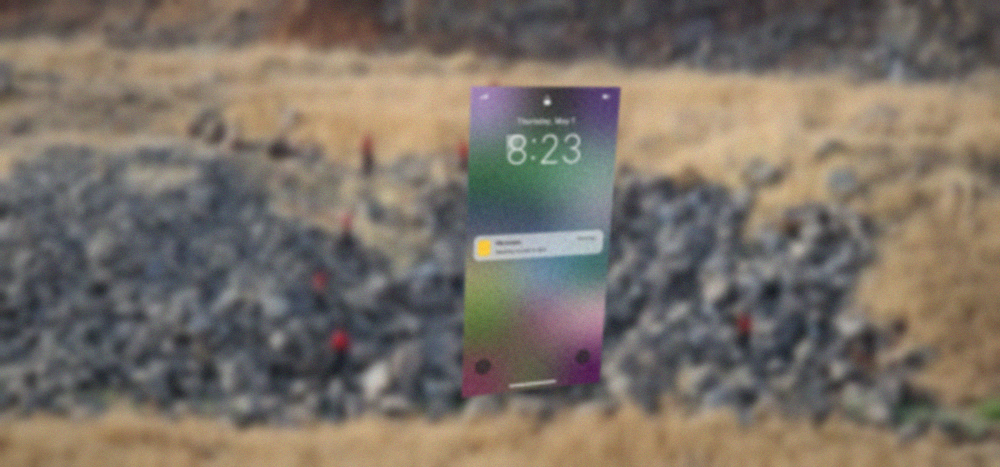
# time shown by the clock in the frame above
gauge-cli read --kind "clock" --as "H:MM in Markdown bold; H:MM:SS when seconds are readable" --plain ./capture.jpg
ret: **8:23**
